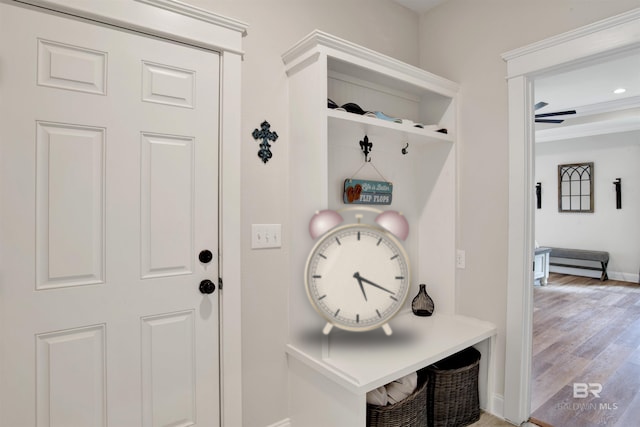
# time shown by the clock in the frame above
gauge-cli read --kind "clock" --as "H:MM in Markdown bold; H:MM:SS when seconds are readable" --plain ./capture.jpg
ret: **5:19**
